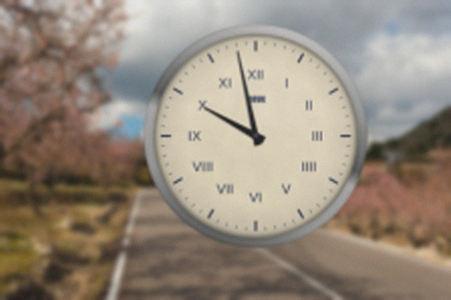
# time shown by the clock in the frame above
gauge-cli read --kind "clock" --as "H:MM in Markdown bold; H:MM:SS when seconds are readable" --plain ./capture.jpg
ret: **9:58**
